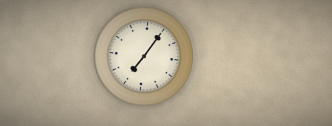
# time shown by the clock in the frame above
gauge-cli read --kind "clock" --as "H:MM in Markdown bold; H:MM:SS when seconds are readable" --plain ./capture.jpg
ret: **7:05**
